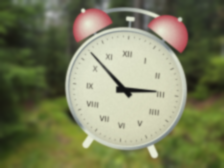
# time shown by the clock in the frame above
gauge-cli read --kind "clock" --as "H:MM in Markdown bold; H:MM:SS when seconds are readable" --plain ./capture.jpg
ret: **2:52**
